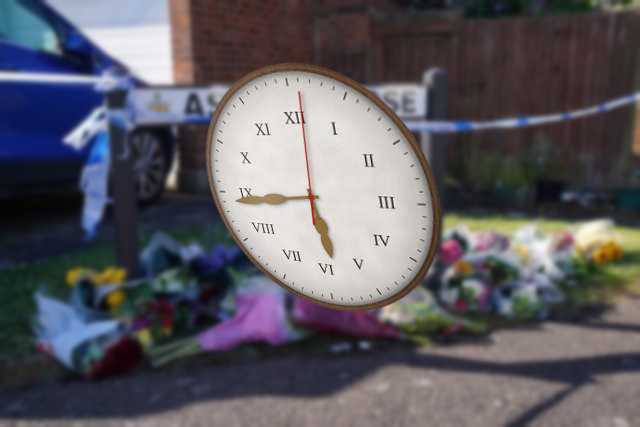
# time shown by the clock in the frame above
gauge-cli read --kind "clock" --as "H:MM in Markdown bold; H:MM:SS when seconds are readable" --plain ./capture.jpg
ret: **5:44:01**
